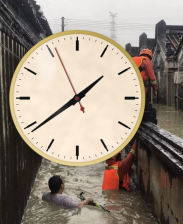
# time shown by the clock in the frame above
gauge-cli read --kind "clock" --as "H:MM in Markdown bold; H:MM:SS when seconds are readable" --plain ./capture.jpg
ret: **1:38:56**
